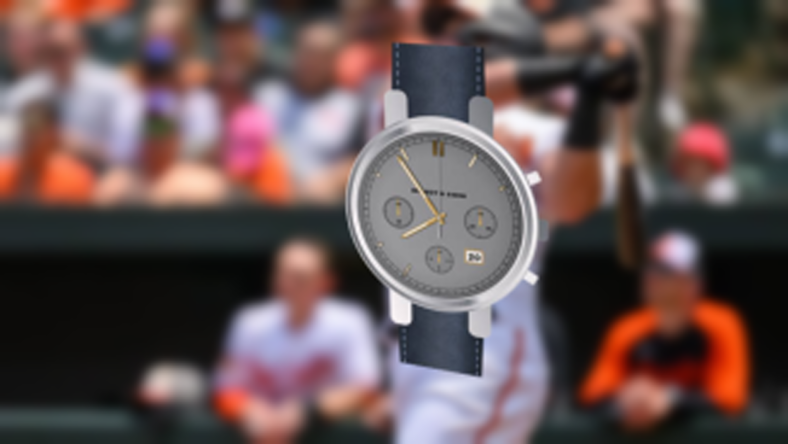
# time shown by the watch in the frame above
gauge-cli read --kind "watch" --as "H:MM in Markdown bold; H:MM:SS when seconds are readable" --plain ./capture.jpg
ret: **7:54**
